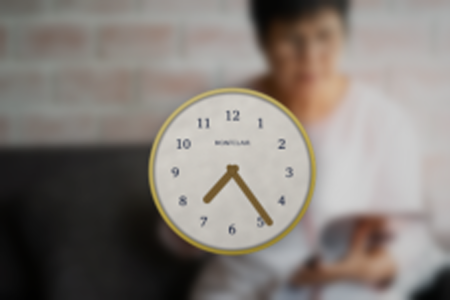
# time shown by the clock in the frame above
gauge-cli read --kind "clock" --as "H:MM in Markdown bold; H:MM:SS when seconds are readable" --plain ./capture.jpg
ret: **7:24**
